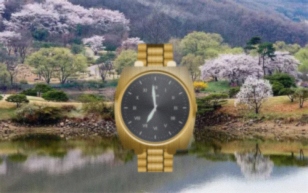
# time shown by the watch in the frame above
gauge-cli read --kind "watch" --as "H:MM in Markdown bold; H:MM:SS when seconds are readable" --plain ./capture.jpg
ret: **6:59**
